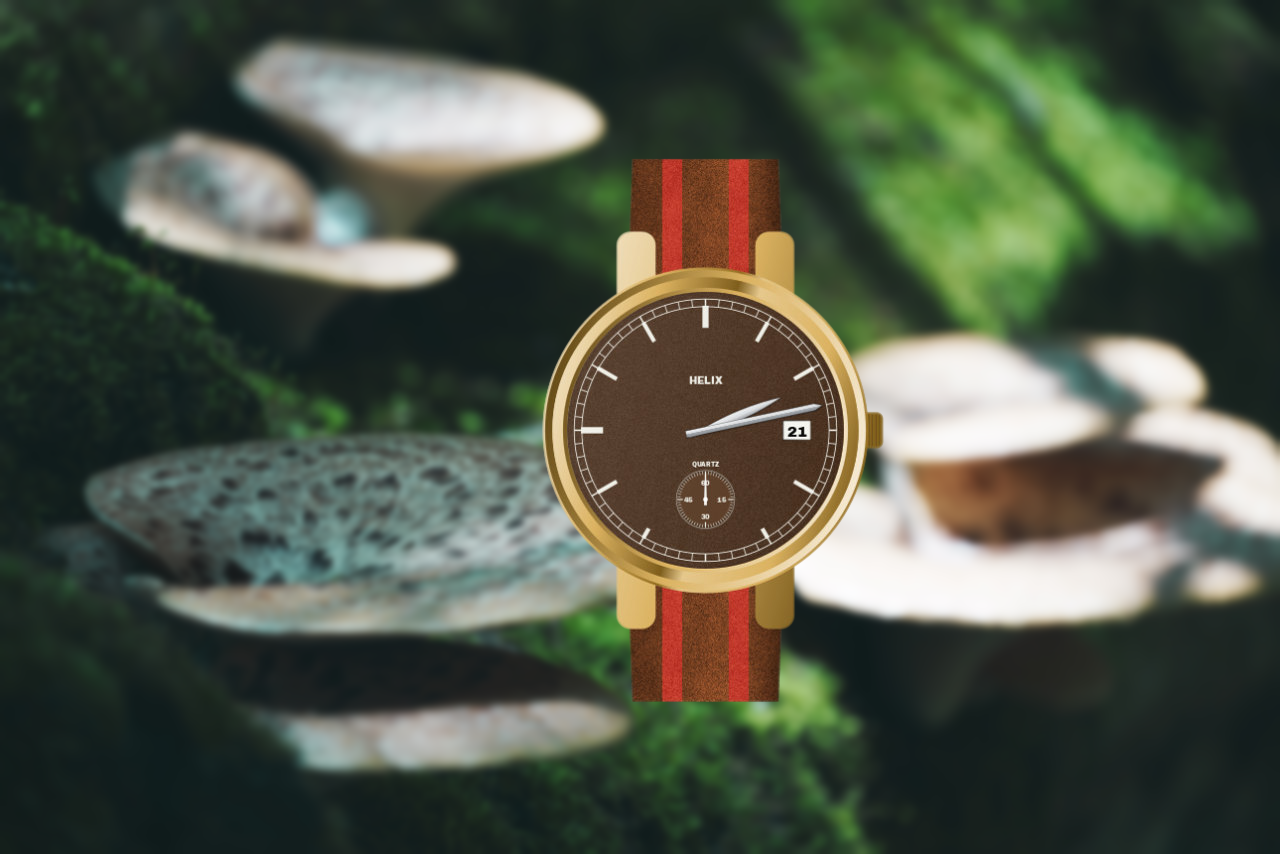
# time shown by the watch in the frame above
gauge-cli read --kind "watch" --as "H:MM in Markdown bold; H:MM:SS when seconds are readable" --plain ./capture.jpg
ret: **2:13**
